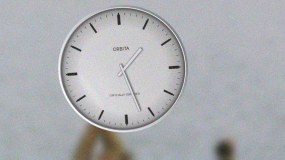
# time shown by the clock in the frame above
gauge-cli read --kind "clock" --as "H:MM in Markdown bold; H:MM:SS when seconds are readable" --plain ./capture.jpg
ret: **1:27**
